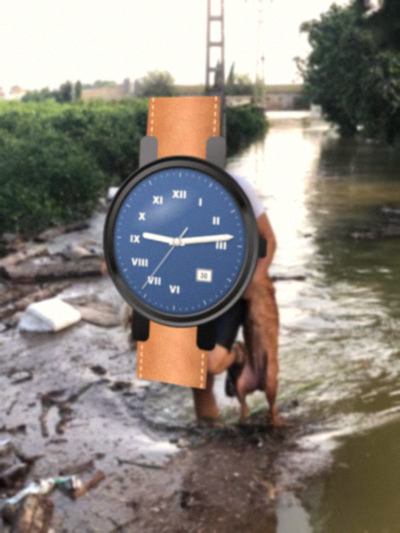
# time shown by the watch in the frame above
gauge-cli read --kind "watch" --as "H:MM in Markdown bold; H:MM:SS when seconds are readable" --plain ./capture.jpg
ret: **9:13:36**
